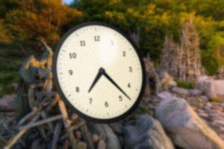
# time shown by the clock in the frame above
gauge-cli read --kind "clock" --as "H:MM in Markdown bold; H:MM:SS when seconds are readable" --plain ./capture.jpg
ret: **7:23**
